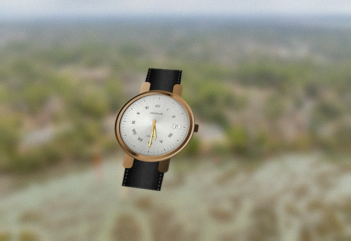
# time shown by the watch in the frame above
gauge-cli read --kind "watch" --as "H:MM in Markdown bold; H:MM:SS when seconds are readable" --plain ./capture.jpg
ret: **5:30**
